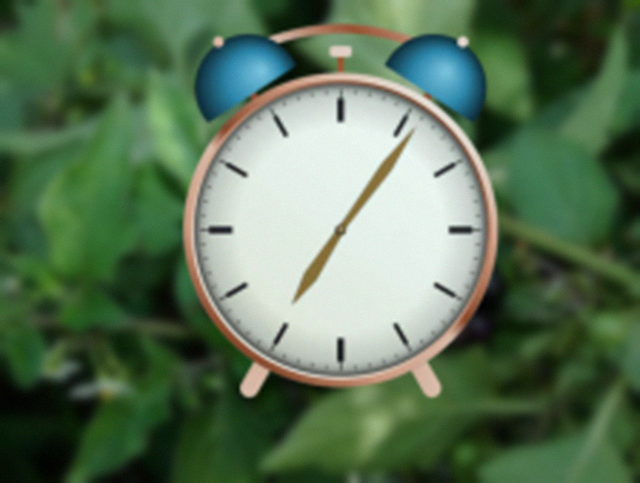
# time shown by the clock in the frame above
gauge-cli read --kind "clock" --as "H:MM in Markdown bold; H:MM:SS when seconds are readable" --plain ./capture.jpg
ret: **7:06**
